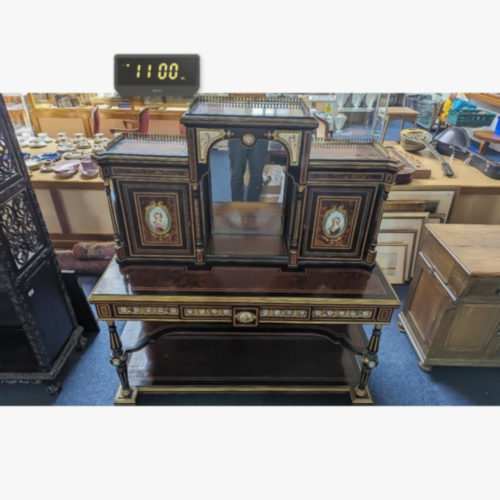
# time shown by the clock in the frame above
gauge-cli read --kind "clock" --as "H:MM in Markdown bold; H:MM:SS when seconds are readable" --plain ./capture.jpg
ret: **11:00**
